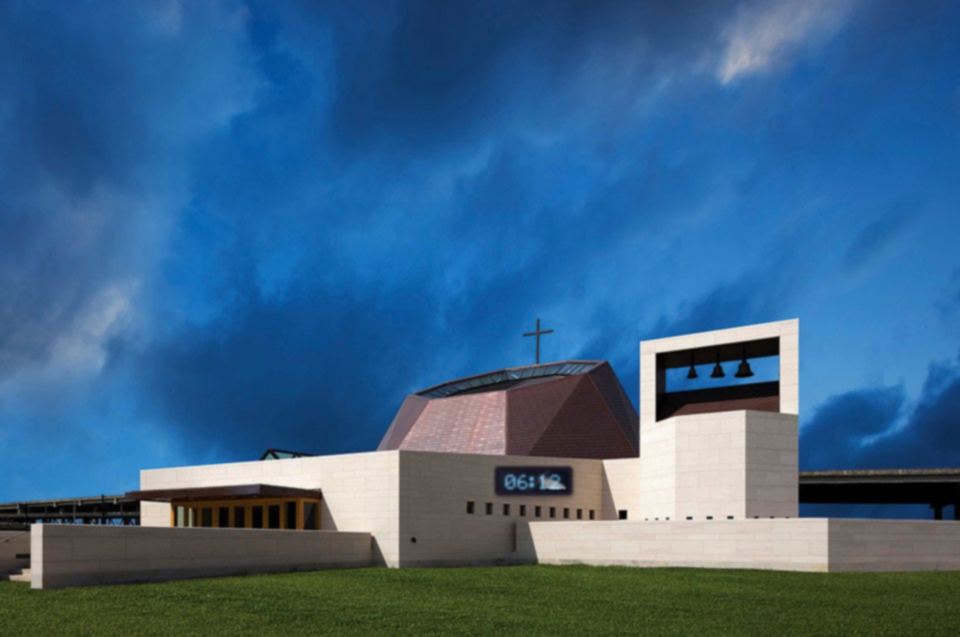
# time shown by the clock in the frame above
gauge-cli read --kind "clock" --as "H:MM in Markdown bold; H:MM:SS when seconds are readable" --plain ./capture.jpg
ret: **6:12**
